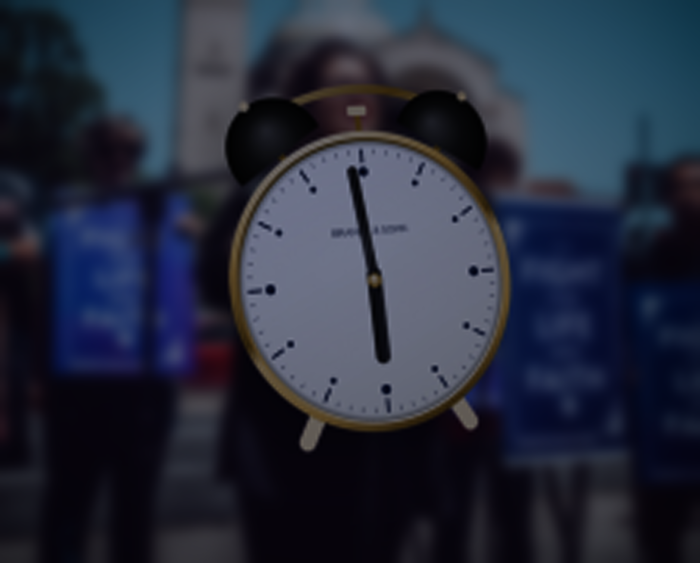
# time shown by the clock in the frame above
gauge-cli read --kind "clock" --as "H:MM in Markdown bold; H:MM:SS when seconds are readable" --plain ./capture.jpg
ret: **5:59**
